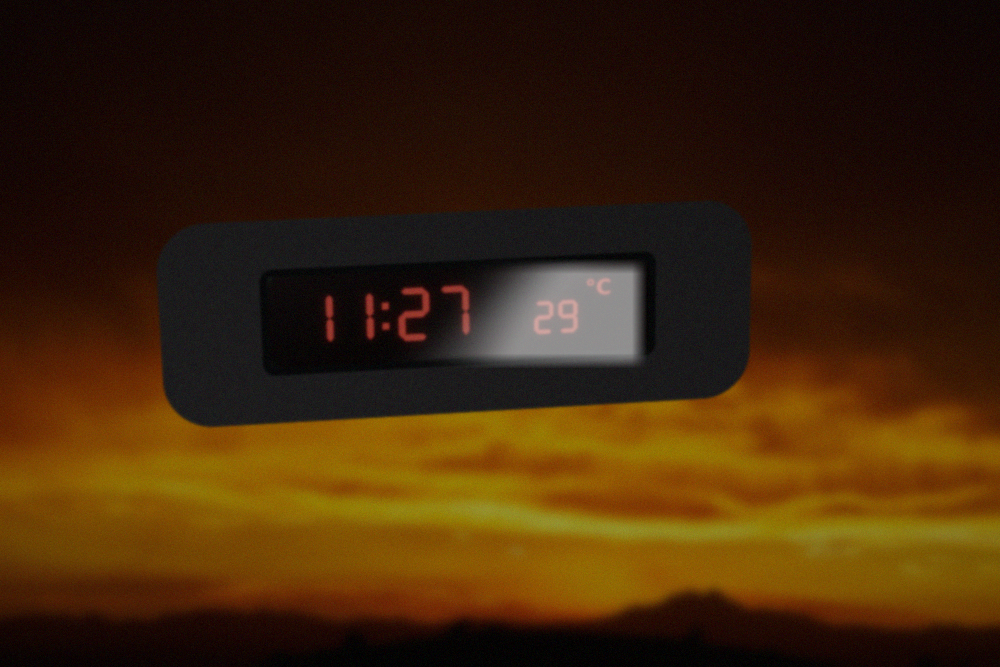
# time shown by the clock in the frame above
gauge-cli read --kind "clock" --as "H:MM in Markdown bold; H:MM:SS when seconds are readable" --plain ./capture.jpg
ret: **11:27**
